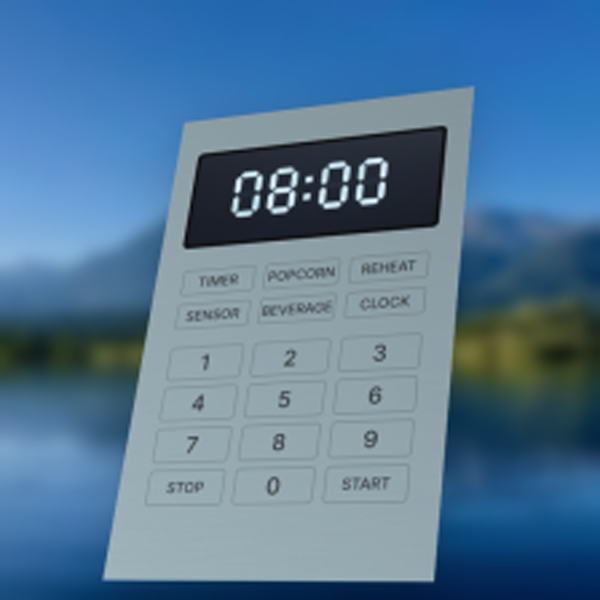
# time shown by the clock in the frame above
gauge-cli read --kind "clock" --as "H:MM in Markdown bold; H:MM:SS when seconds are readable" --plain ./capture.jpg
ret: **8:00**
